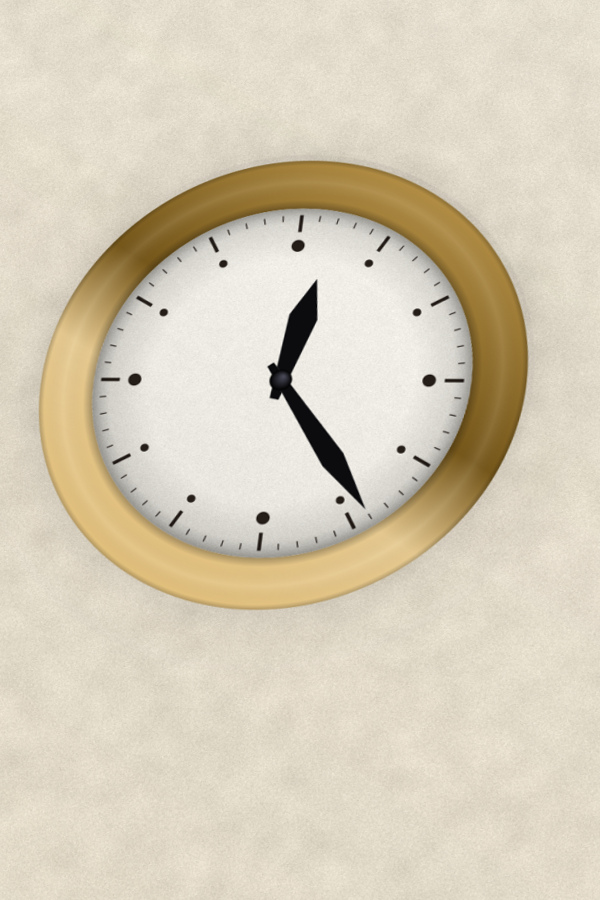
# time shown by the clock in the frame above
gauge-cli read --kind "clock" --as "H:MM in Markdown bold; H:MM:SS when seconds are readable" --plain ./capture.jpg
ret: **12:24**
